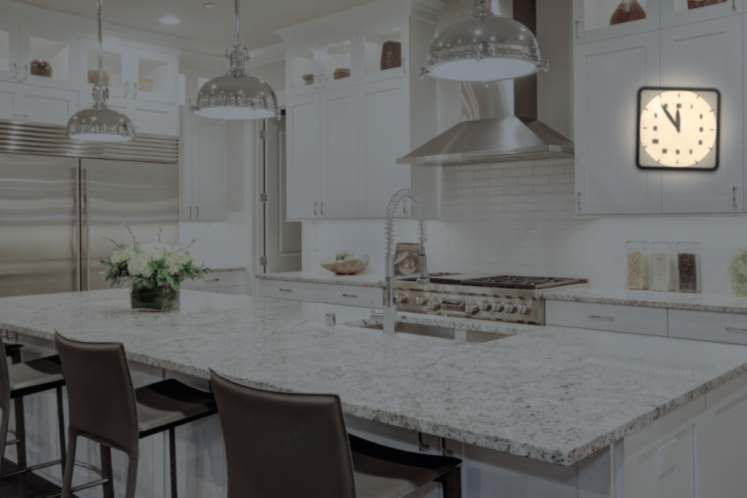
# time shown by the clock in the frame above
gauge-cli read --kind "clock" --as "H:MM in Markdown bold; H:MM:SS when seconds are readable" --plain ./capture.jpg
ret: **11:54**
